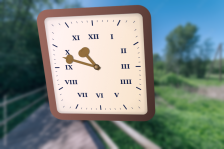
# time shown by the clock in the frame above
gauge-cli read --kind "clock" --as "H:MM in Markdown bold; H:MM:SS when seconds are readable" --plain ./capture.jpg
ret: **10:48**
